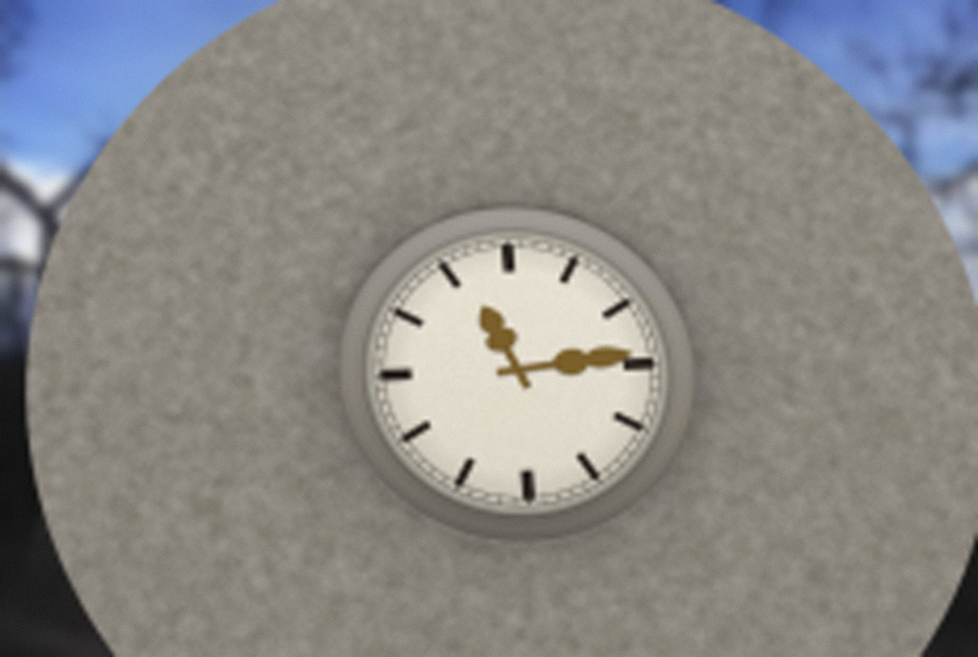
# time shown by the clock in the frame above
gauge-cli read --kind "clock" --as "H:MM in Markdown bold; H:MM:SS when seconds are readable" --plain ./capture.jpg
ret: **11:14**
